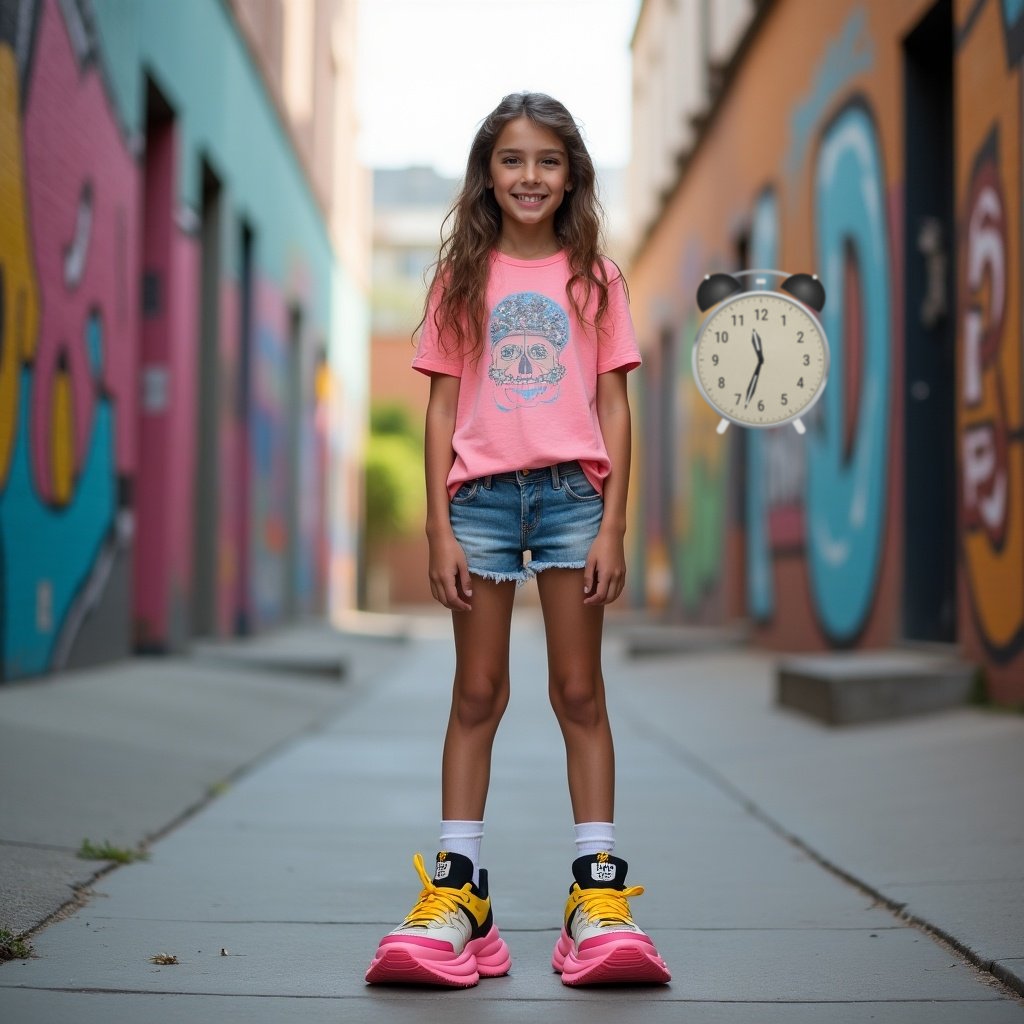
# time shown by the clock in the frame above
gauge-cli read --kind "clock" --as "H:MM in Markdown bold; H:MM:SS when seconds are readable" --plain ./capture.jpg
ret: **11:33**
